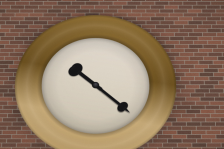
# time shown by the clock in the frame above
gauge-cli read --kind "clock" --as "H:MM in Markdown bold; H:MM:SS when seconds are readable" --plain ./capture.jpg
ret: **10:22**
